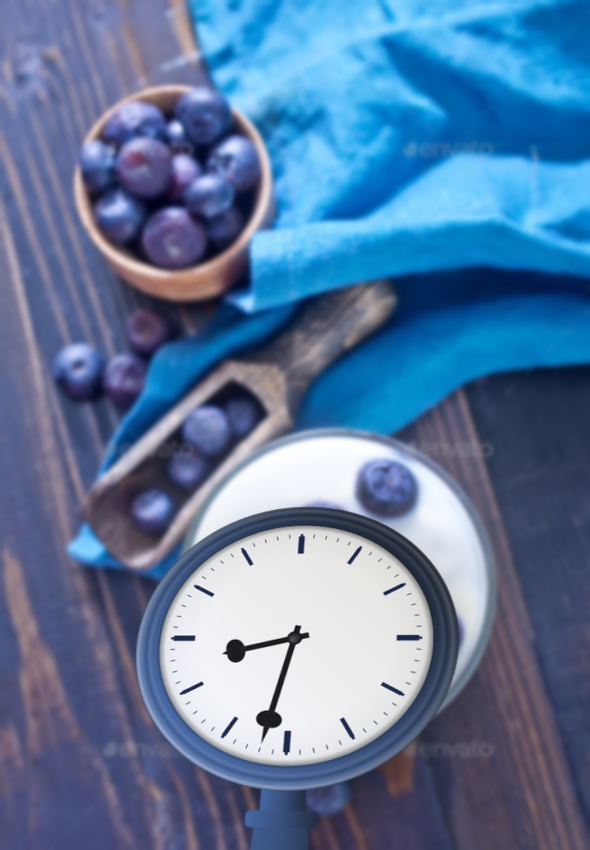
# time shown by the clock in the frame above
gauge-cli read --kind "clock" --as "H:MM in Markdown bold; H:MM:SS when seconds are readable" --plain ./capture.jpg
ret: **8:32**
